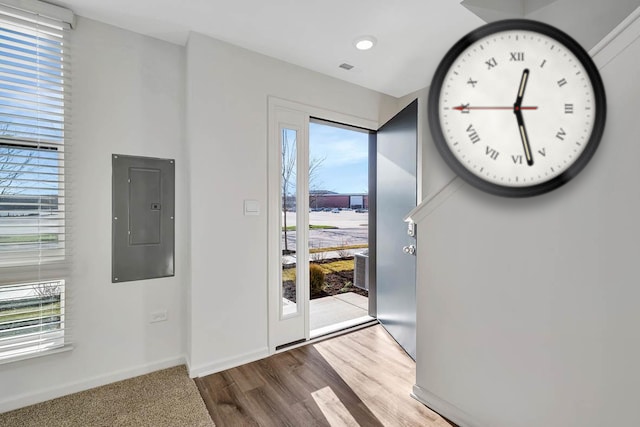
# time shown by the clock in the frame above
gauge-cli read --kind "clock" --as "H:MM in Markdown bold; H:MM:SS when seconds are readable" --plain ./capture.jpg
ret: **12:27:45**
